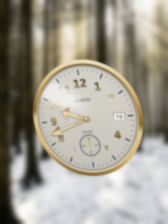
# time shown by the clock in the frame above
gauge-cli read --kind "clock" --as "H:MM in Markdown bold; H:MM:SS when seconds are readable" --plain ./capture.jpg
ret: **9:42**
